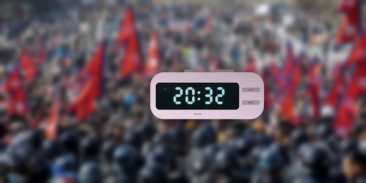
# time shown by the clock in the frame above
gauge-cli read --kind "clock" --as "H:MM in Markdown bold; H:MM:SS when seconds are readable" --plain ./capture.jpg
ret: **20:32**
